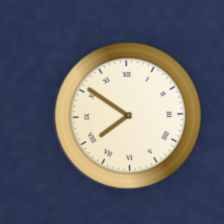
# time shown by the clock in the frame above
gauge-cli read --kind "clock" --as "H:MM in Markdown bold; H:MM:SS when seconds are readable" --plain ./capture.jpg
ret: **7:51**
